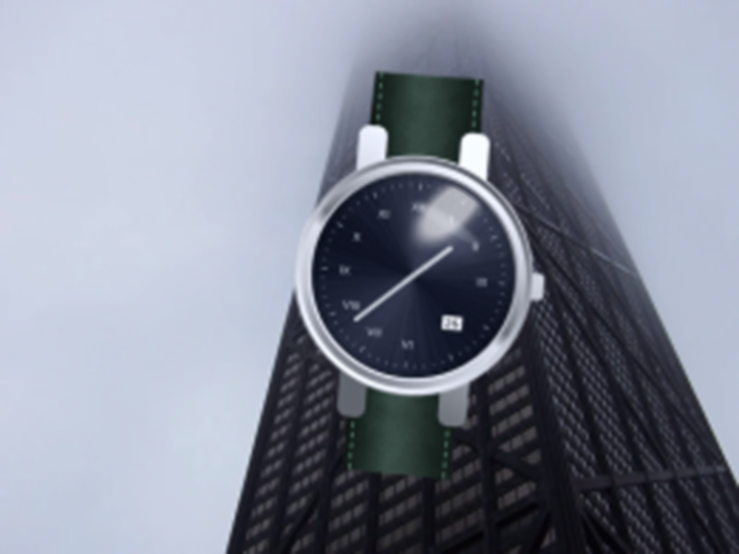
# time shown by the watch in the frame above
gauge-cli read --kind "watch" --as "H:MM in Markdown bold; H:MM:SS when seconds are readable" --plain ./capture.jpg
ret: **1:38**
